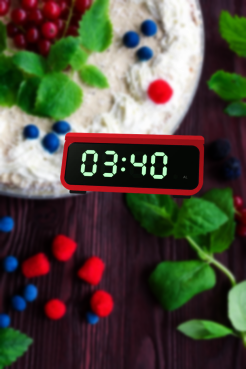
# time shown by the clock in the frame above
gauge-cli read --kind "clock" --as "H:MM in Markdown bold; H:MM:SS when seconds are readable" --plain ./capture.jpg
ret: **3:40**
